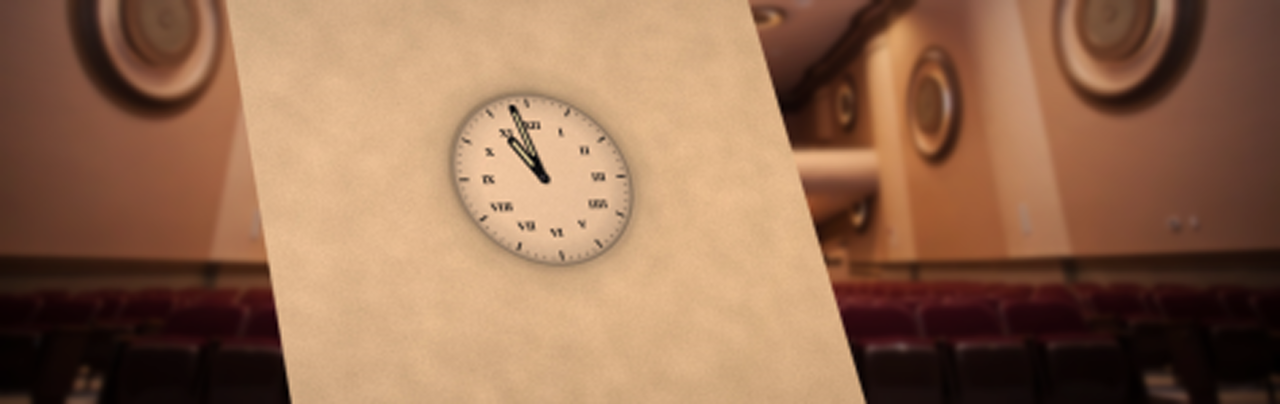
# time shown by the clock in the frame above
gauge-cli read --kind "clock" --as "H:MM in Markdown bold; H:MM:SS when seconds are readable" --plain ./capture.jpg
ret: **10:58**
